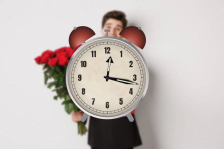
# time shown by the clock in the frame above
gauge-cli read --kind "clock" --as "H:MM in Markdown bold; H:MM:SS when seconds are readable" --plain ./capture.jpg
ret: **12:17**
